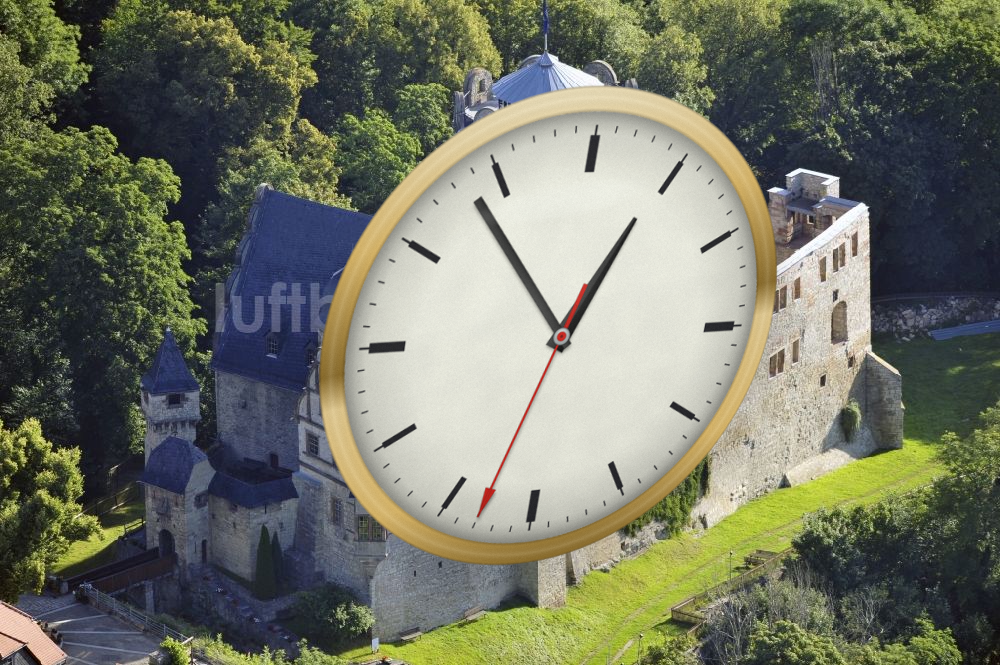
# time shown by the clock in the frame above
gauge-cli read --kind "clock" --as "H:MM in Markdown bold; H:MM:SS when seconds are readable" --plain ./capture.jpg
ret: **12:53:33**
